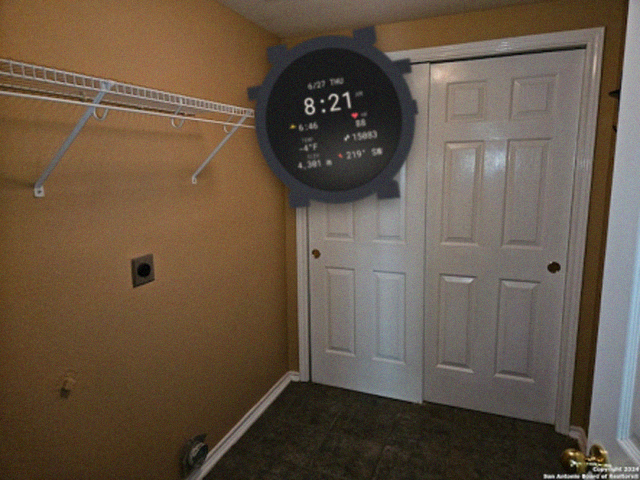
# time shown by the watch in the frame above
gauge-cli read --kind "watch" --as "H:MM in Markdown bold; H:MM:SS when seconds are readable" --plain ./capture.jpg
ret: **8:21**
